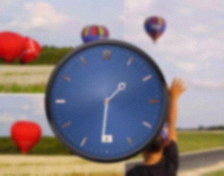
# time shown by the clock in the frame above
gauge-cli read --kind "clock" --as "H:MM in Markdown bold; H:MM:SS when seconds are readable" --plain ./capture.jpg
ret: **1:31**
